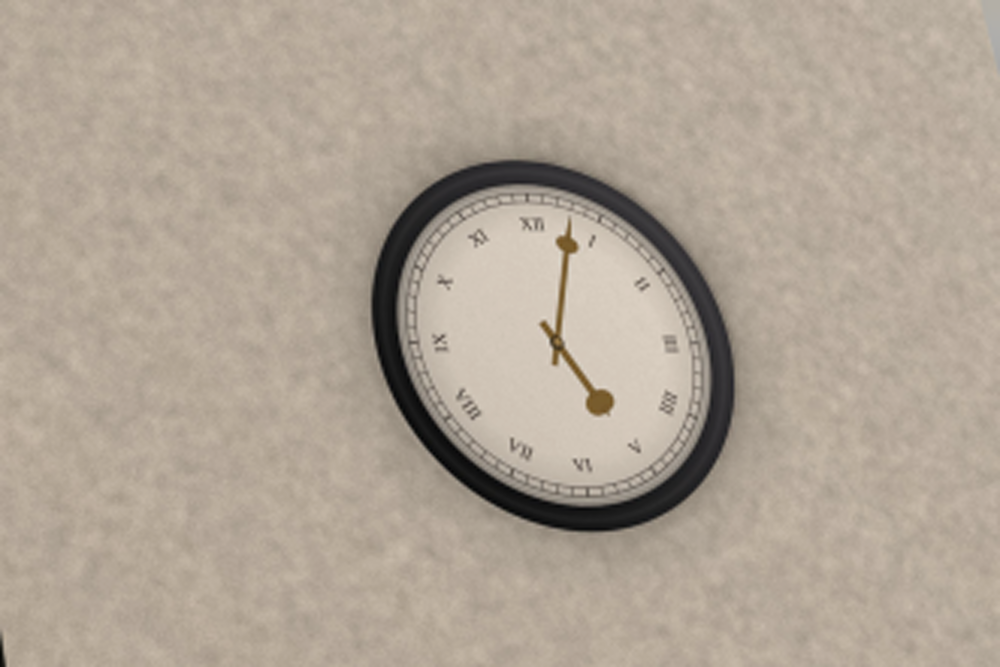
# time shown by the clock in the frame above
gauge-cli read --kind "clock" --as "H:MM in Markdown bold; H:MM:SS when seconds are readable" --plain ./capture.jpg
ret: **5:03**
